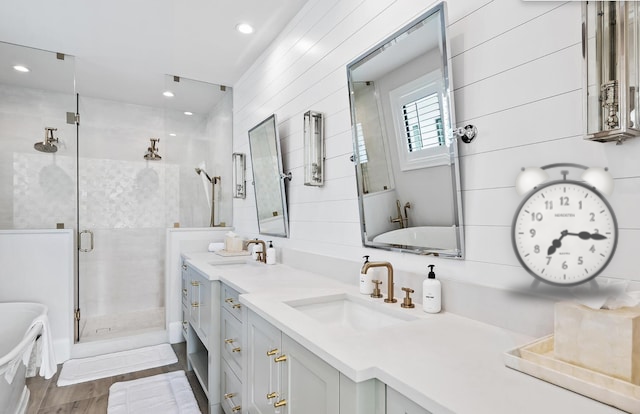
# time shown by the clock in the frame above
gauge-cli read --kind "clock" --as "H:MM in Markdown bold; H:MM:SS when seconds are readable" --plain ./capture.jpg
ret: **7:16**
